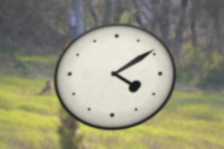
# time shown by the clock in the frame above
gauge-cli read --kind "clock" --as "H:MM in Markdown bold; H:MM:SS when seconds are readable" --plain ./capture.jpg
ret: **4:09**
